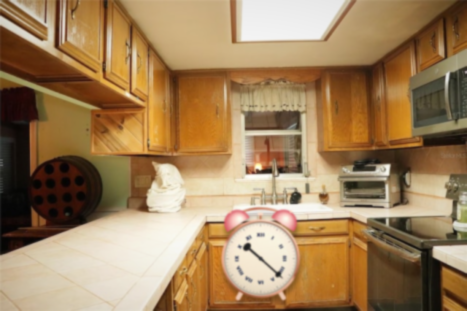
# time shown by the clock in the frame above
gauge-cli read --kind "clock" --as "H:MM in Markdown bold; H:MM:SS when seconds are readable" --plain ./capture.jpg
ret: **10:22**
